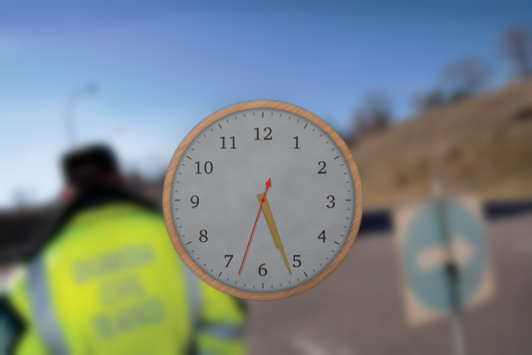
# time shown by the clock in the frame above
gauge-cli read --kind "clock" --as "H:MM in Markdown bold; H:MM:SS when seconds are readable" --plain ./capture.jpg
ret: **5:26:33**
